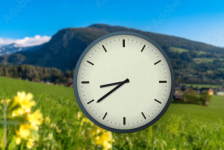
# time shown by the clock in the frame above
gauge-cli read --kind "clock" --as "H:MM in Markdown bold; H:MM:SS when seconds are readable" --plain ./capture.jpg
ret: **8:39**
